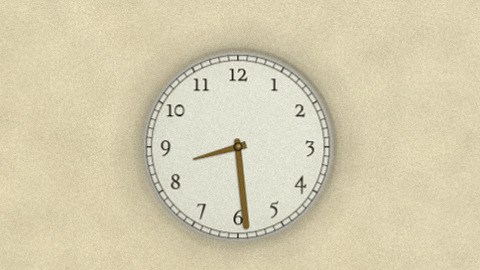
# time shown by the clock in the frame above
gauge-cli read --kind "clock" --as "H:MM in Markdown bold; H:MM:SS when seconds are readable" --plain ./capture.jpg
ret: **8:29**
